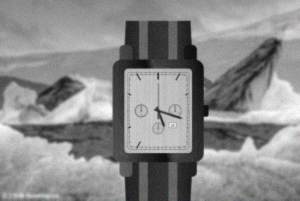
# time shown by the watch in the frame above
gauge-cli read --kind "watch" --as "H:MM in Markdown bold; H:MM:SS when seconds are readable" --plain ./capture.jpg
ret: **5:18**
